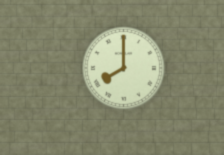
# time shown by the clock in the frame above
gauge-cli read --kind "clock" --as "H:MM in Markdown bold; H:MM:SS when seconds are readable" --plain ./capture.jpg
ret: **8:00**
